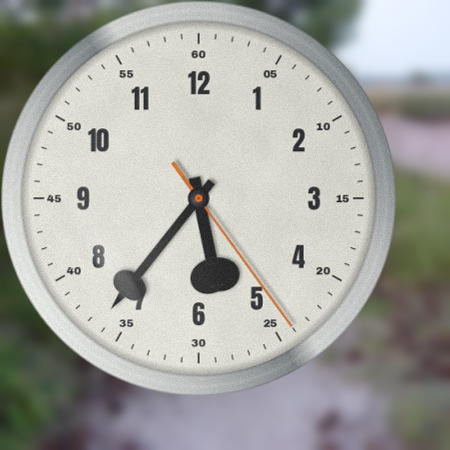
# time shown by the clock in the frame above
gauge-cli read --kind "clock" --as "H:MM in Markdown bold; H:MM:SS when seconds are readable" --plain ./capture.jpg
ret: **5:36:24**
